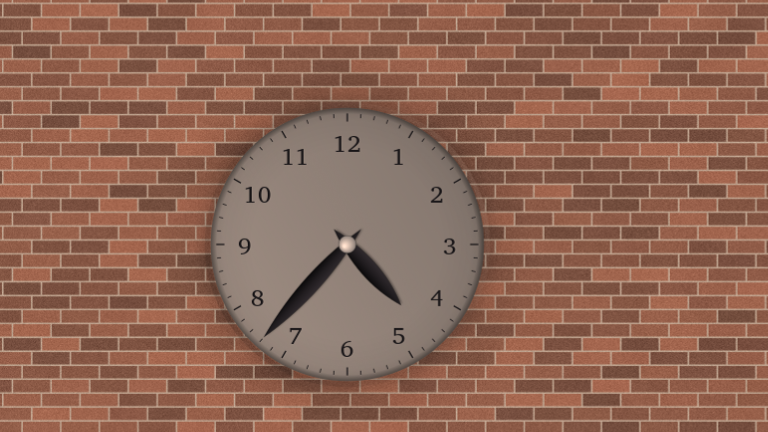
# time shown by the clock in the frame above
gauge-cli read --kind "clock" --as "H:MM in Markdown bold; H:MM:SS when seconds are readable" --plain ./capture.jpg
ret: **4:37**
